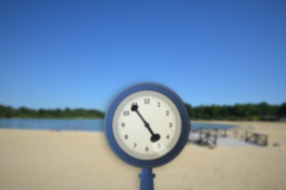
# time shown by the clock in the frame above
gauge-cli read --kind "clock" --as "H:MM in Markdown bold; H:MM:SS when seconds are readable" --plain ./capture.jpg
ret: **4:54**
